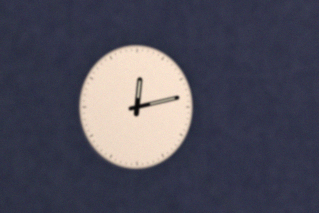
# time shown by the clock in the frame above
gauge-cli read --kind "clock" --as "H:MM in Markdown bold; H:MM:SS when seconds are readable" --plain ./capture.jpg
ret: **12:13**
